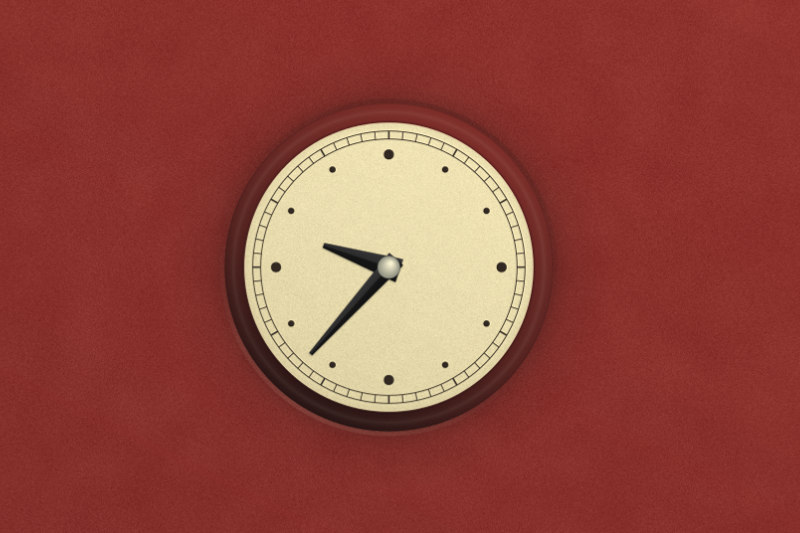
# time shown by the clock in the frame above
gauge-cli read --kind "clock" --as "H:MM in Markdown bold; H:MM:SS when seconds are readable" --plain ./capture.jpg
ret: **9:37**
